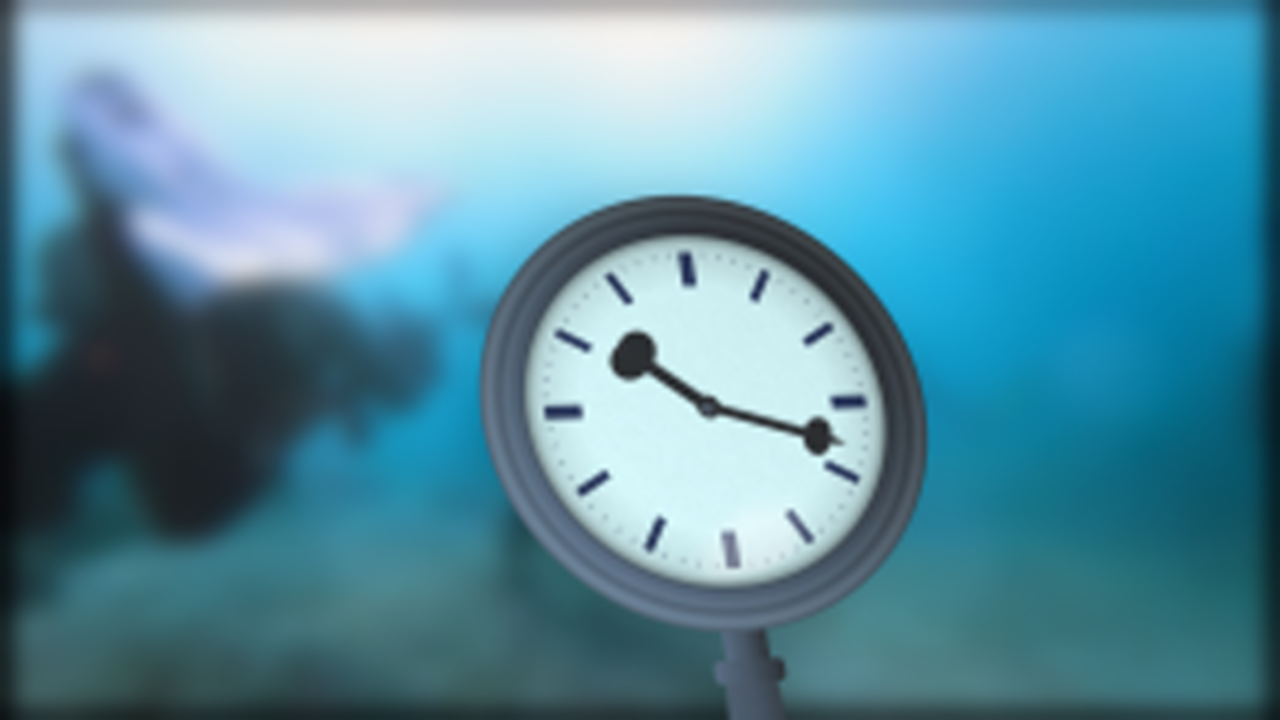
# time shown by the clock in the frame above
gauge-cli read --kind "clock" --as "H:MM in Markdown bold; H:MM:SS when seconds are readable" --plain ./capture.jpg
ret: **10:18**
